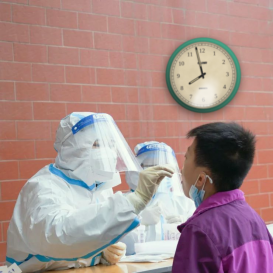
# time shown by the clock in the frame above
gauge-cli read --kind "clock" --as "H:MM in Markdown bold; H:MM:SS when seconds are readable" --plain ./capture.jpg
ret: **7:58**
